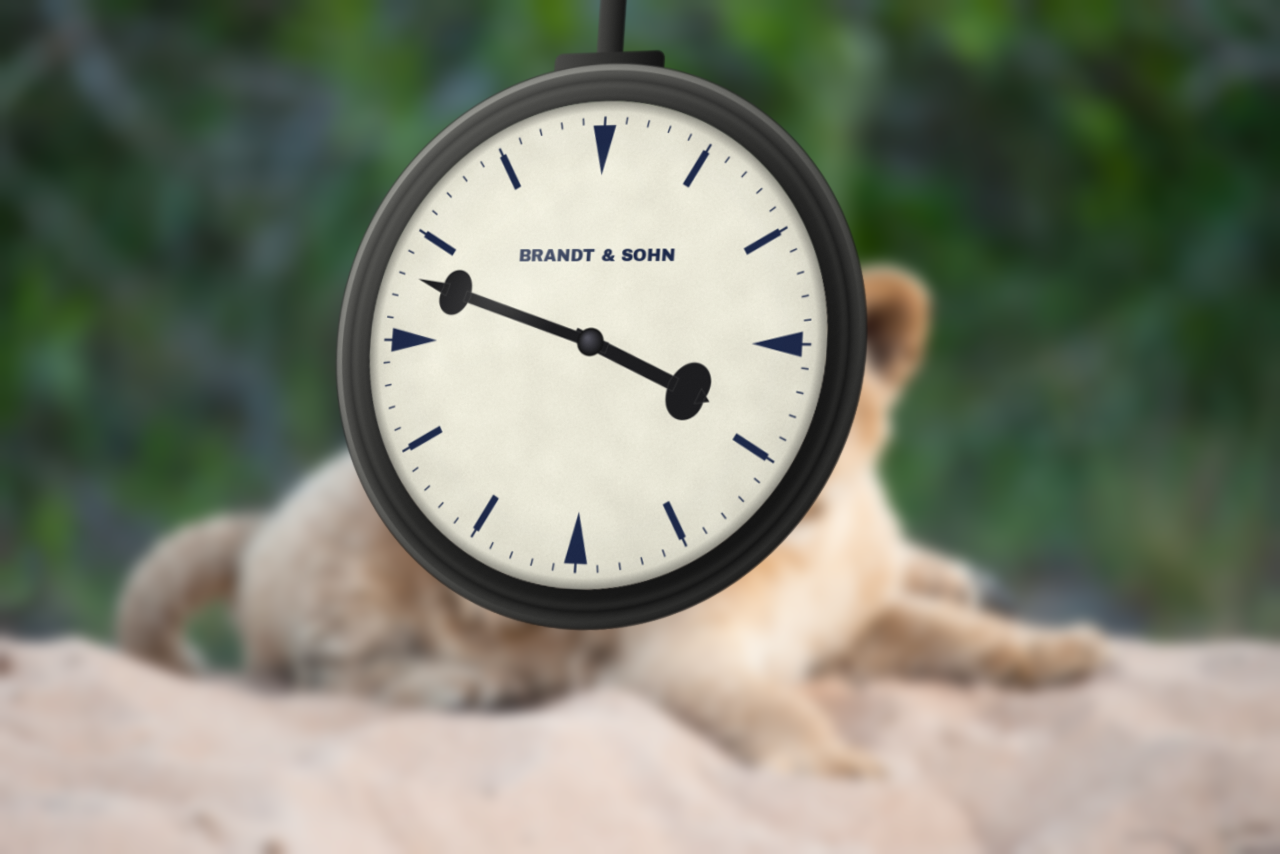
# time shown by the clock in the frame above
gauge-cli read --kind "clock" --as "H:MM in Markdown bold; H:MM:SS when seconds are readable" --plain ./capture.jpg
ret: **3:48**
